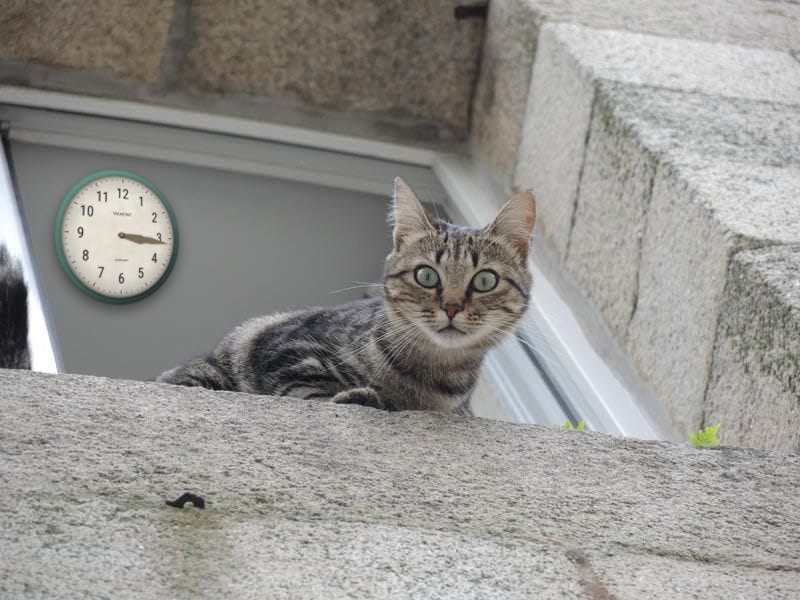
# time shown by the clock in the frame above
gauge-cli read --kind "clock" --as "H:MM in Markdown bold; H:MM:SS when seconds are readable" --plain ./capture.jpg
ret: **3:16**
